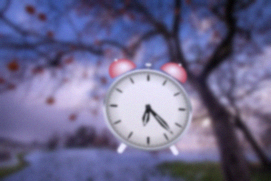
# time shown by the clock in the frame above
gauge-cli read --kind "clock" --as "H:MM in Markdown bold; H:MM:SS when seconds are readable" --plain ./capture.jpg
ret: **6:23**
